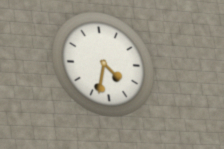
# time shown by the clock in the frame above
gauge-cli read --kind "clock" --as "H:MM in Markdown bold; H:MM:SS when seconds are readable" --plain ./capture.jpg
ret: **4:33**
